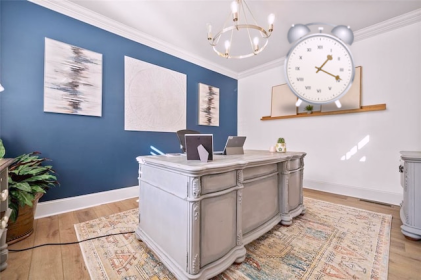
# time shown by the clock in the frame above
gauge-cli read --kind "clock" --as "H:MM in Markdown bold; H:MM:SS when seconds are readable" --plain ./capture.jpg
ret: **1:19**
